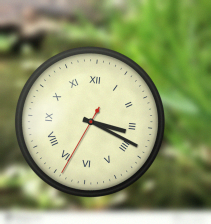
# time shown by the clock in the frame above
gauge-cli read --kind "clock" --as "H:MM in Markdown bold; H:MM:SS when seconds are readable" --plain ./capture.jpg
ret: **3:18:34**
